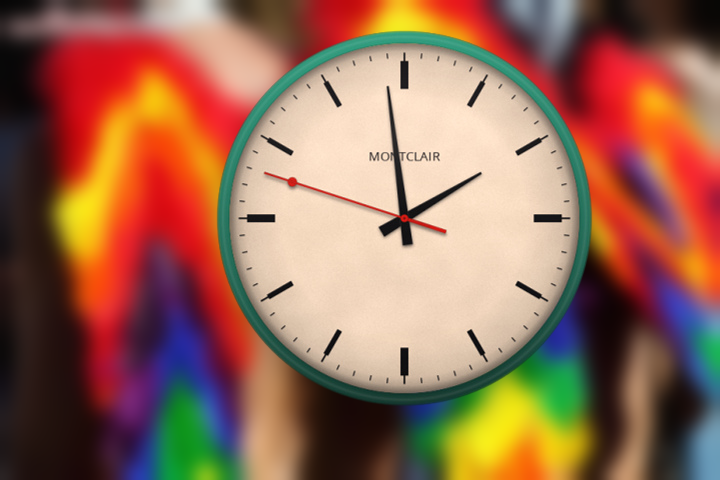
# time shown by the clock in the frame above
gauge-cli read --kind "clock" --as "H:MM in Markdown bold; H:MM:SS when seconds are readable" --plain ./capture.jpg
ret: **1:58:48**
